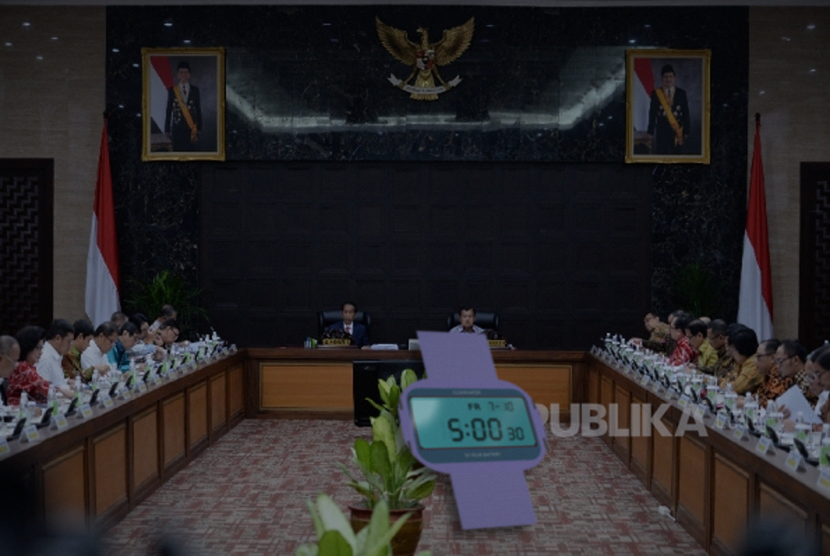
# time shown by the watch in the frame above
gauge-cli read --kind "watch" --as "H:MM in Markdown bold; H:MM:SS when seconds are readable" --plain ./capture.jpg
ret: **5:00:30**
